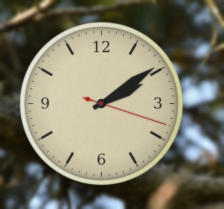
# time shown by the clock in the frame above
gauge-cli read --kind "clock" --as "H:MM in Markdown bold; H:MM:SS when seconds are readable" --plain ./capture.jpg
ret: **2:09:18**
